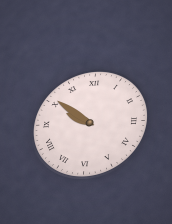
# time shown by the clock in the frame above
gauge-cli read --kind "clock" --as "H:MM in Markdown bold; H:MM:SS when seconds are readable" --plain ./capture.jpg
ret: **9:51**
